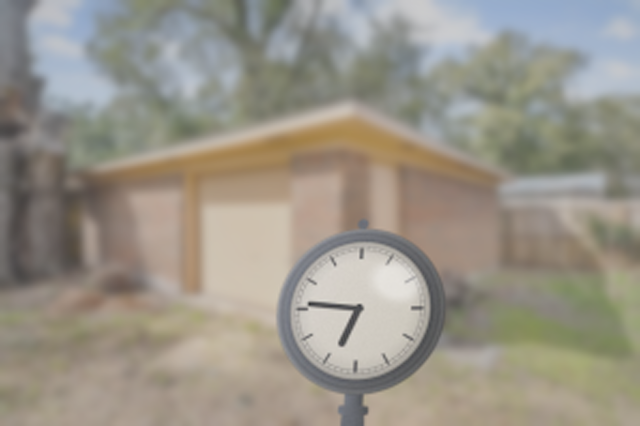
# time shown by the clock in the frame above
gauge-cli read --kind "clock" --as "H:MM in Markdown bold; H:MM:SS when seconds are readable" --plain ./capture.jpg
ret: **6:46**
